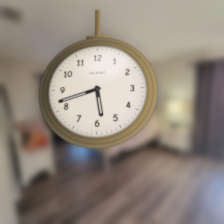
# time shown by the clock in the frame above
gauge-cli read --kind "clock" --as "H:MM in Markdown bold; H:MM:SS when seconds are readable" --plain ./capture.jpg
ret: **5:42**
